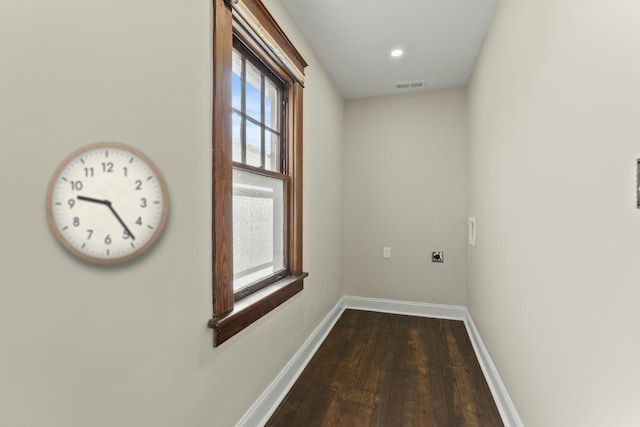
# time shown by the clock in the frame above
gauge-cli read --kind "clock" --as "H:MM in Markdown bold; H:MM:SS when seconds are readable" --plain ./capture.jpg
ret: **9:24**
